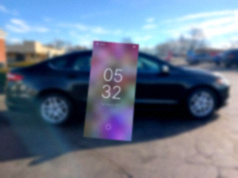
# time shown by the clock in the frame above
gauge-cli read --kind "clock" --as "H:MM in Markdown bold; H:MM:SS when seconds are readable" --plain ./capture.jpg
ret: **5:32**
